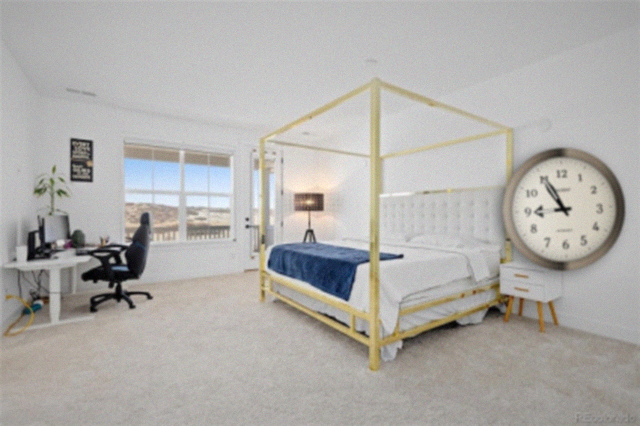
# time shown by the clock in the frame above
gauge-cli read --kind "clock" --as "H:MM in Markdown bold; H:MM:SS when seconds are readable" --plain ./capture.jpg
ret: **8:55**
